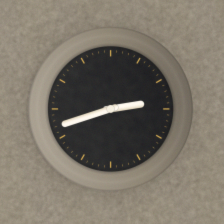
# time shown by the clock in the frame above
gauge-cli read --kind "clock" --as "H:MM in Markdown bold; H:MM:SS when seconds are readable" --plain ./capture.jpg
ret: **2:42**
